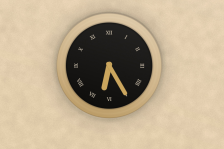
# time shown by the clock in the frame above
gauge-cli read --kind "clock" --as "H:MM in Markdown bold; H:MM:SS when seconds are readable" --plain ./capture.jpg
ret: **6:25**
